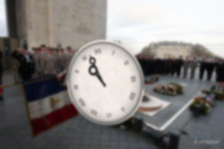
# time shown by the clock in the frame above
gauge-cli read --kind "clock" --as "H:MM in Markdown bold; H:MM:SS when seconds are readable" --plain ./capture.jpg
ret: **10:57**
